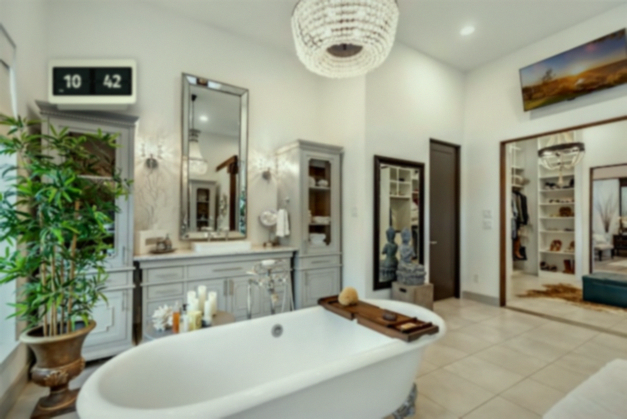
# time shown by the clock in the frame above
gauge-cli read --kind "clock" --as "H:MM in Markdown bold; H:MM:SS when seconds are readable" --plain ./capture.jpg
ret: **10:42**
